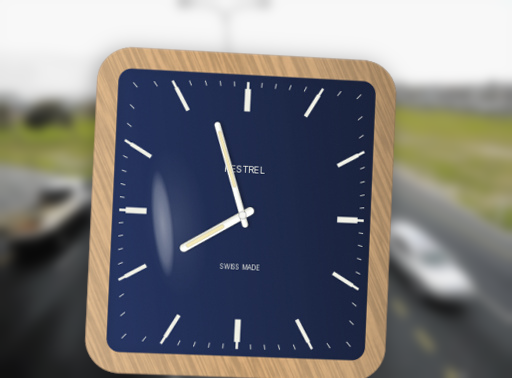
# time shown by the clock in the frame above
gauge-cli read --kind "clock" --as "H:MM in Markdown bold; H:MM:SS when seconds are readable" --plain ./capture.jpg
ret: **7:57**
